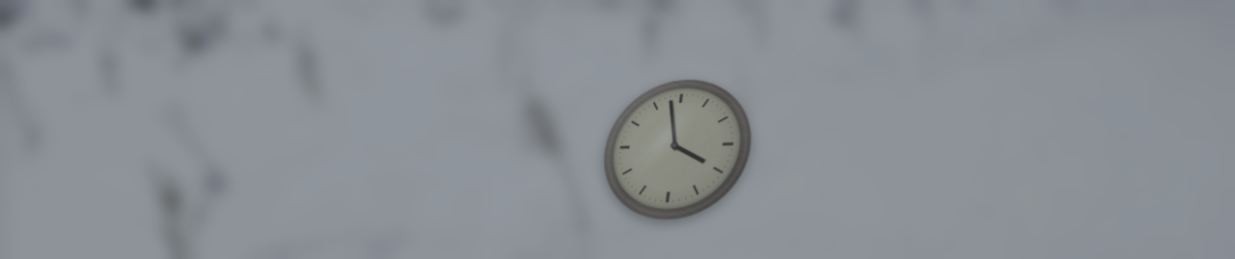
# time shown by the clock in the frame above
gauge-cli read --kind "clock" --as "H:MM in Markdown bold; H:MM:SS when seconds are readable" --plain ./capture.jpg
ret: **3:58**
